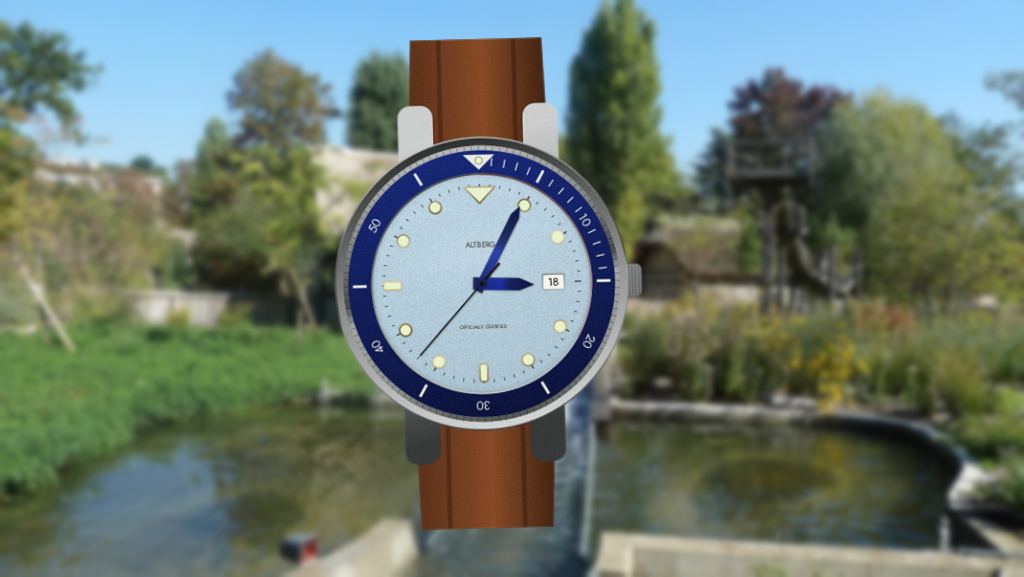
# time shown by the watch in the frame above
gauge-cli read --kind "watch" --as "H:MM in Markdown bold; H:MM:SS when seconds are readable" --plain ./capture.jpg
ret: **3:04:37**
